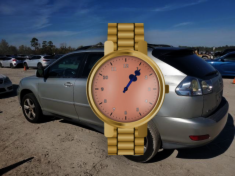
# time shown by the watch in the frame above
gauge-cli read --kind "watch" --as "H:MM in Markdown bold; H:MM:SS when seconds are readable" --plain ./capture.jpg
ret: **1:06**
